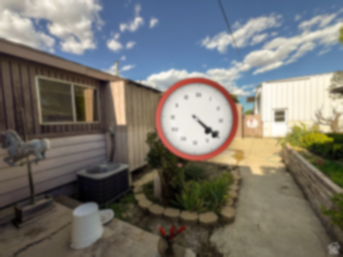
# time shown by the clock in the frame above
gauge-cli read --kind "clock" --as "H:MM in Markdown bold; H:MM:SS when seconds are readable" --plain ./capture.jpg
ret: **4:21**
